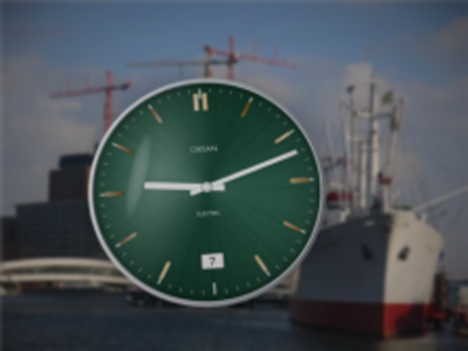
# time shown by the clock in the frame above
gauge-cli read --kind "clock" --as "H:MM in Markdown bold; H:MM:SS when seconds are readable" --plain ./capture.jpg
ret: **9:12**
